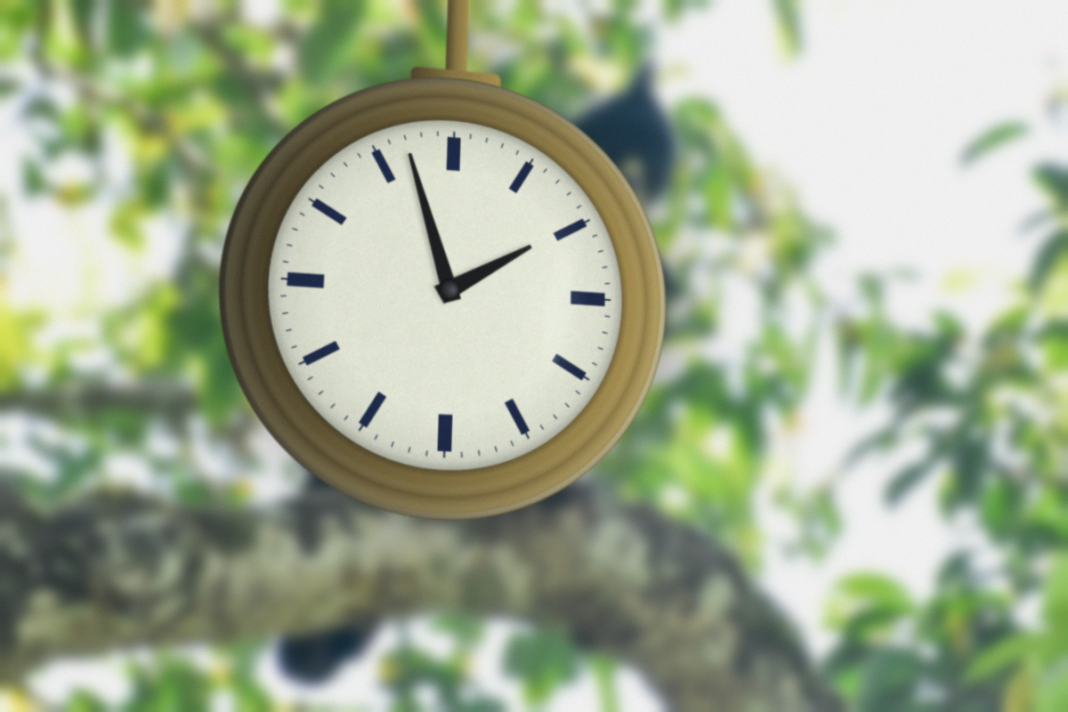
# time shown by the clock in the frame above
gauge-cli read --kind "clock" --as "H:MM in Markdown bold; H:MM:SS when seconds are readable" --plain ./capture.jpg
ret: **1:57**
